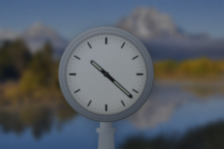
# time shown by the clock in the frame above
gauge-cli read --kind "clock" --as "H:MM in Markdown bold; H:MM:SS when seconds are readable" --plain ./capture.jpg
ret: **10:22**
